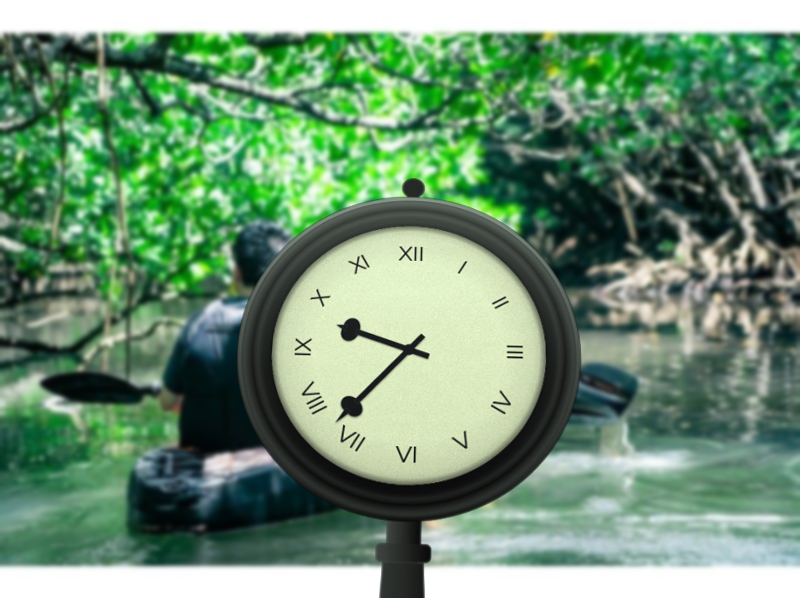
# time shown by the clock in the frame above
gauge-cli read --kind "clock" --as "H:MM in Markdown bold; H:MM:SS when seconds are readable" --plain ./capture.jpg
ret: **9:37**
